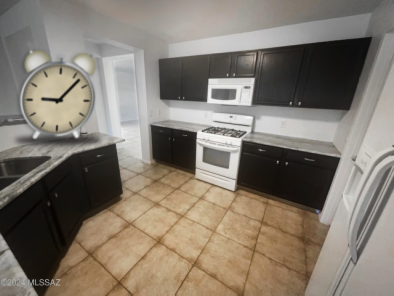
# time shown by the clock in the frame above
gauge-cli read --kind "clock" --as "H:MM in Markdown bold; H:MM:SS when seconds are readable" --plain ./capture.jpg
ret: **9:07**
